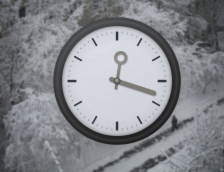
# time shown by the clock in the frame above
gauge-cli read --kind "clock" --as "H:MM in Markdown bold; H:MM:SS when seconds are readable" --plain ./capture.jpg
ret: **12:18**
